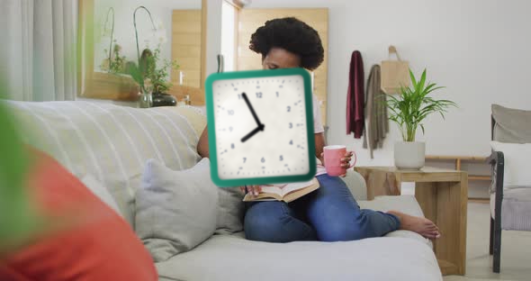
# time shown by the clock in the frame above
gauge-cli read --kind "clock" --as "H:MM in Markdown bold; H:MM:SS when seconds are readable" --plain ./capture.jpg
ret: **7:56**
